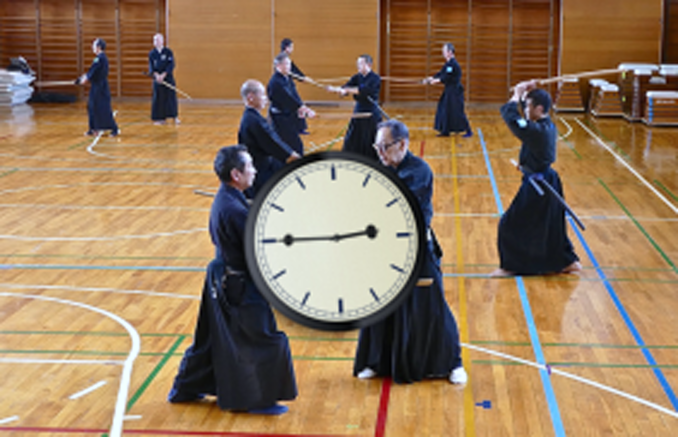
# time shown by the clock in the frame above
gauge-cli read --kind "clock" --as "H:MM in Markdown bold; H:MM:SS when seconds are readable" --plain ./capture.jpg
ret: **2:45**
